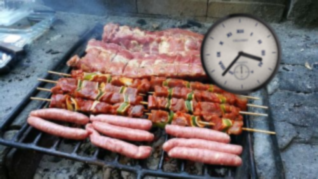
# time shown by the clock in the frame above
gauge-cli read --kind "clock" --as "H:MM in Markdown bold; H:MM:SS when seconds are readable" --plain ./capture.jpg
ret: **3:37**
